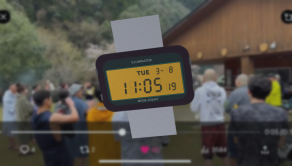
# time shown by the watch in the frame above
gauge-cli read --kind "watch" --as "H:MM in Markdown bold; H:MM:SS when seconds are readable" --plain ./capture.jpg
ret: **11:05:19**
